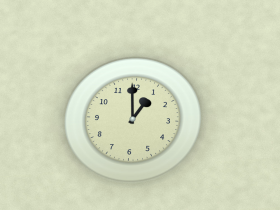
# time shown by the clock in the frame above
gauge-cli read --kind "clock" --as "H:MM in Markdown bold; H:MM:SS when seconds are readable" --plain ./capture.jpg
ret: **12:59**
